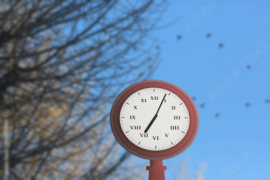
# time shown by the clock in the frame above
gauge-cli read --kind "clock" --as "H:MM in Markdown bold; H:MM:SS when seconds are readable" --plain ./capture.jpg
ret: **7:04**
